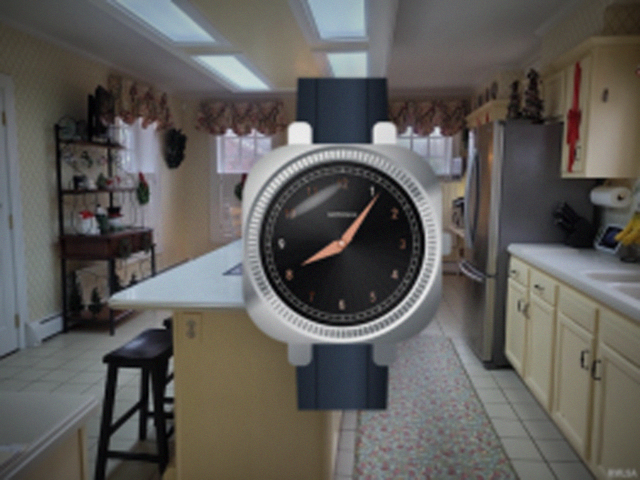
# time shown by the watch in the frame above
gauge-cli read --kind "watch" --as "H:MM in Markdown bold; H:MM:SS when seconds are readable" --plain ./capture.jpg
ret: **8:06**
